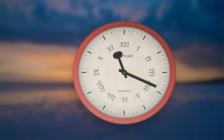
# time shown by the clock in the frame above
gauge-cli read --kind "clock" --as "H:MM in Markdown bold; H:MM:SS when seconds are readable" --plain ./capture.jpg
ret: **11:19**
